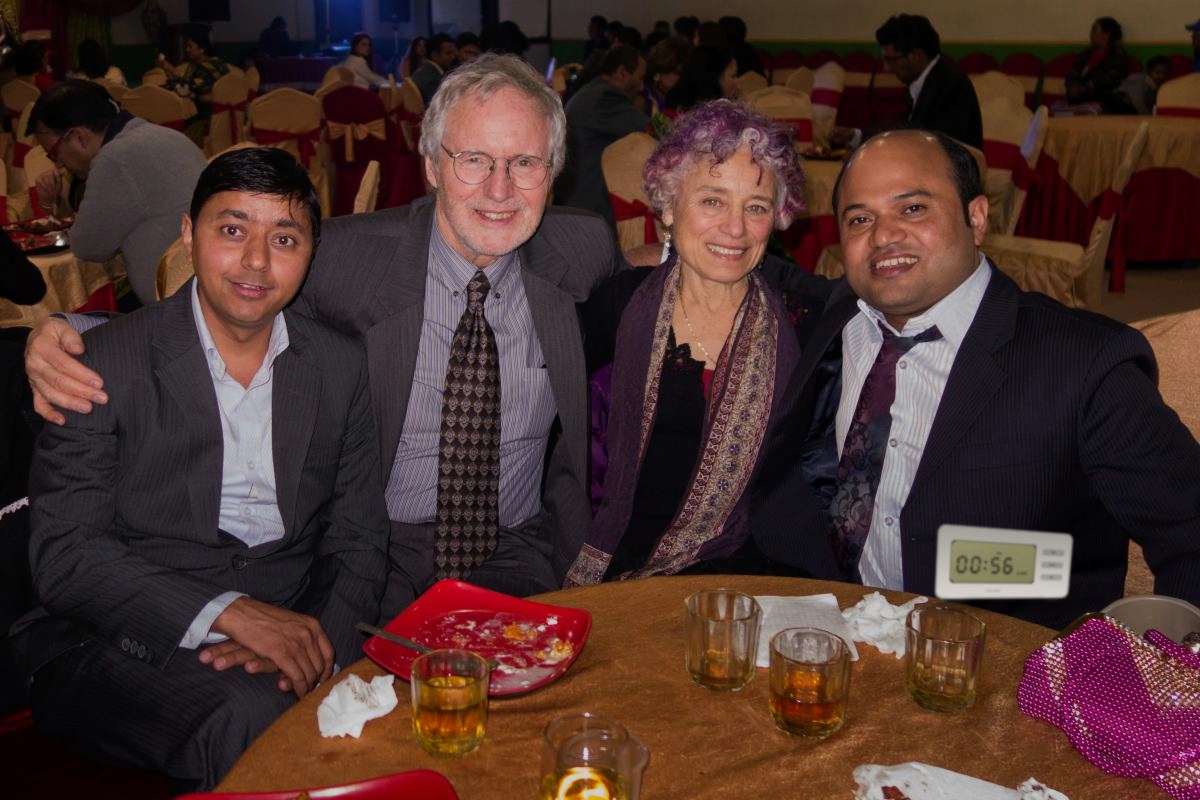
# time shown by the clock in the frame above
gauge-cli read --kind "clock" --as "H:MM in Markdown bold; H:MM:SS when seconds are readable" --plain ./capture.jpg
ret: **0:56**
